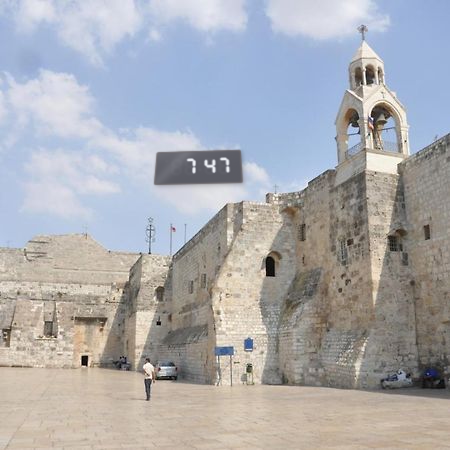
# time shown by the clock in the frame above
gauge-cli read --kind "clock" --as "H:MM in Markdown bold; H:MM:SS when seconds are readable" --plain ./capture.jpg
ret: **7:47**
